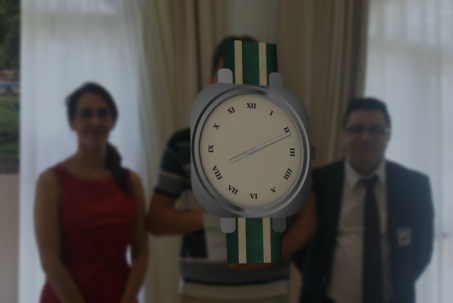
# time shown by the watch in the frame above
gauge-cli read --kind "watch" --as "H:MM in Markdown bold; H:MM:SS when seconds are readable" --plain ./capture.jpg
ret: **8:11**
